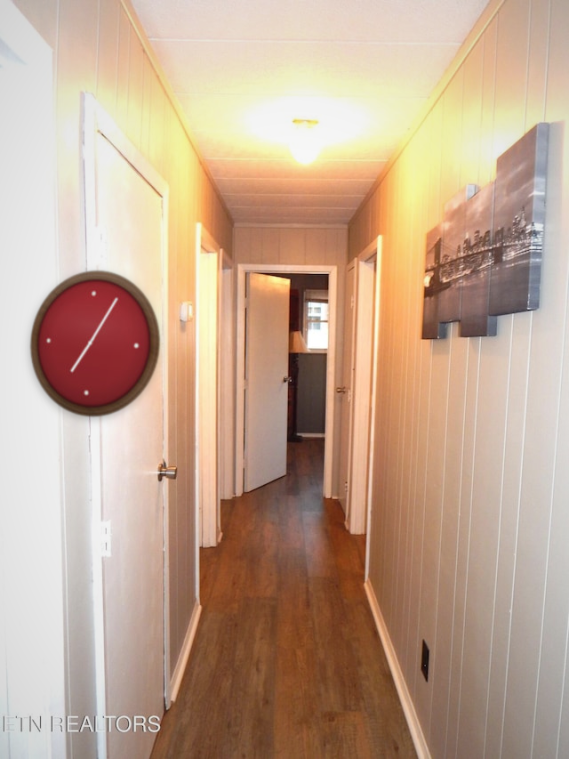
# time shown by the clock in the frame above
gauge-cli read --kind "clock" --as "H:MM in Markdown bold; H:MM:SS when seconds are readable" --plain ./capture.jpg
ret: **7:05**
